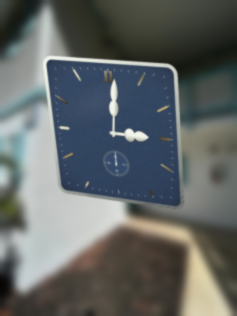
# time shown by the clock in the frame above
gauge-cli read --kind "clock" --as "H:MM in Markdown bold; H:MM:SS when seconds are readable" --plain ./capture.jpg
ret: **3:01**
